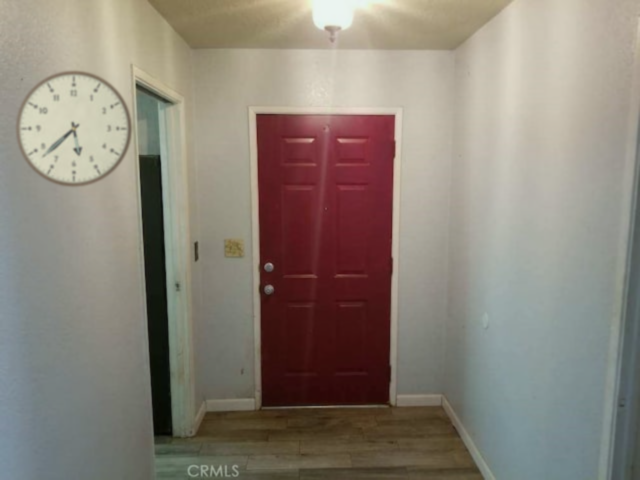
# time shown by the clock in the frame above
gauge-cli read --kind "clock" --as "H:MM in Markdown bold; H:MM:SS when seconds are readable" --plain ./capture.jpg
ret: **5:38**
